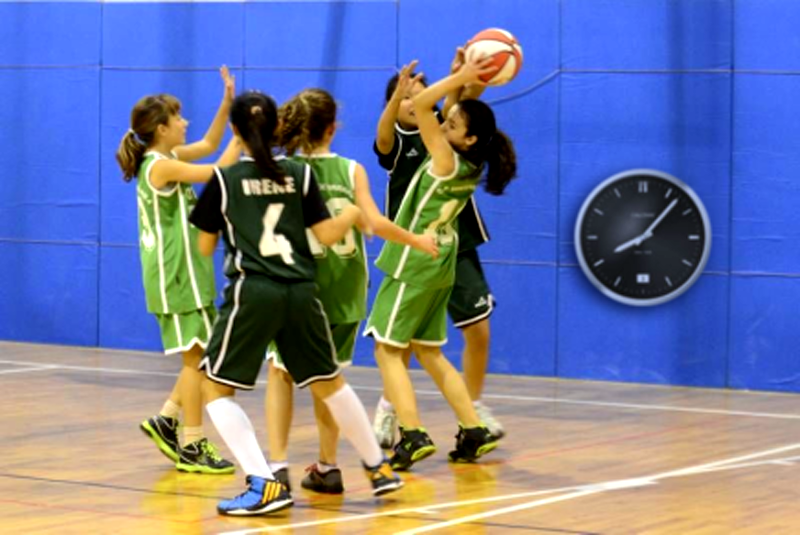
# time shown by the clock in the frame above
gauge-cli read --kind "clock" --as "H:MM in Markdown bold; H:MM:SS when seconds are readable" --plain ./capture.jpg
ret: **8:07**
